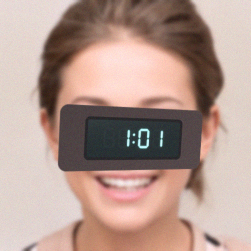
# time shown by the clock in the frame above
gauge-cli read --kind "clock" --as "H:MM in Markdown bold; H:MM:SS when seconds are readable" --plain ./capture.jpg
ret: **1:01**
